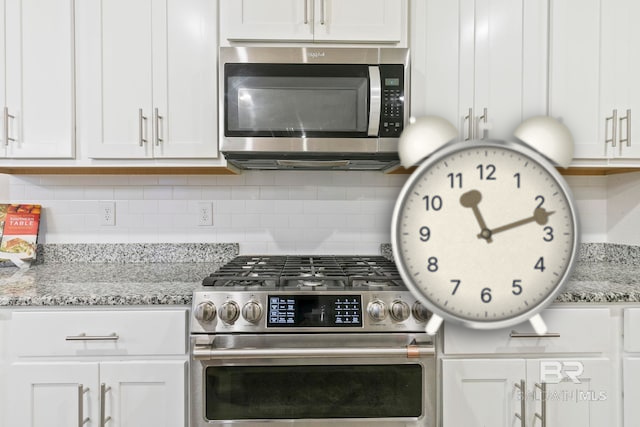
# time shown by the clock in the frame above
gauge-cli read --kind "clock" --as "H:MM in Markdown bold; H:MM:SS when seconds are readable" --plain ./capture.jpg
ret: **11:12**
